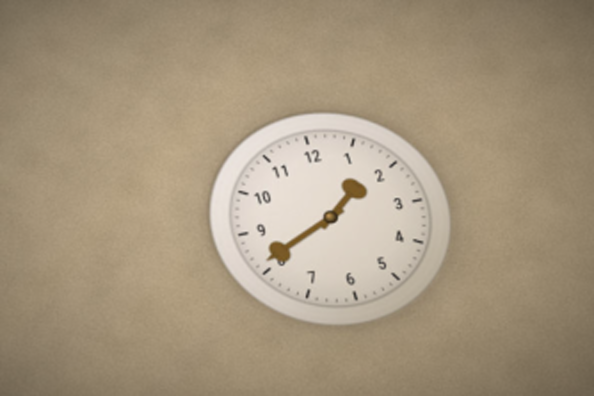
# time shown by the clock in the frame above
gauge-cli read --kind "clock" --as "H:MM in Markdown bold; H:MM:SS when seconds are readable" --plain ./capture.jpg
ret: **1:41**
